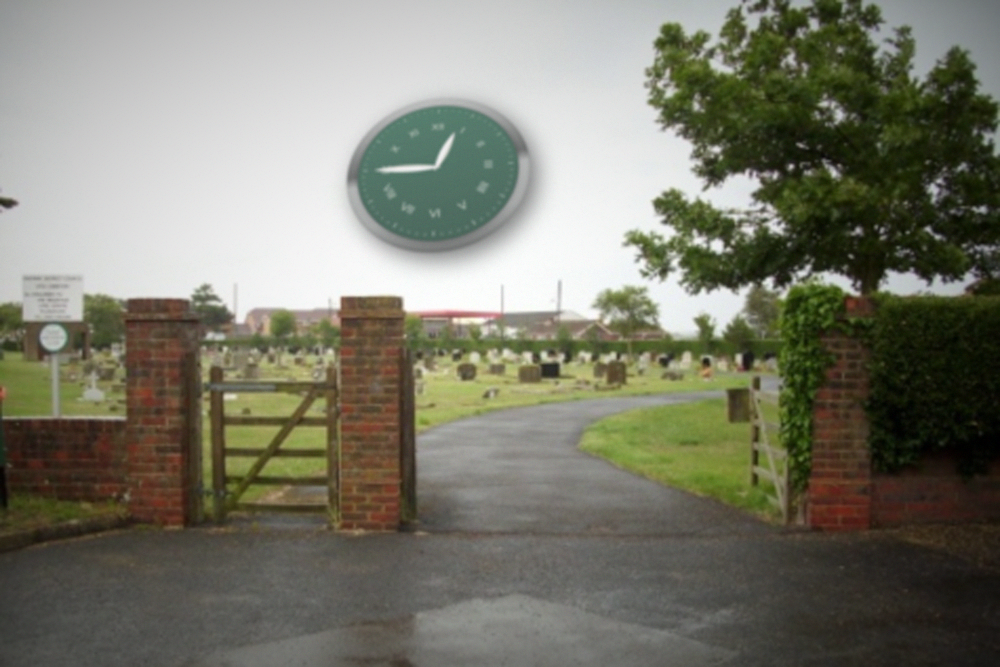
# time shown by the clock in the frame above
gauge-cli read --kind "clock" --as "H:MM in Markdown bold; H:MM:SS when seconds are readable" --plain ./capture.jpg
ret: **12:45**
